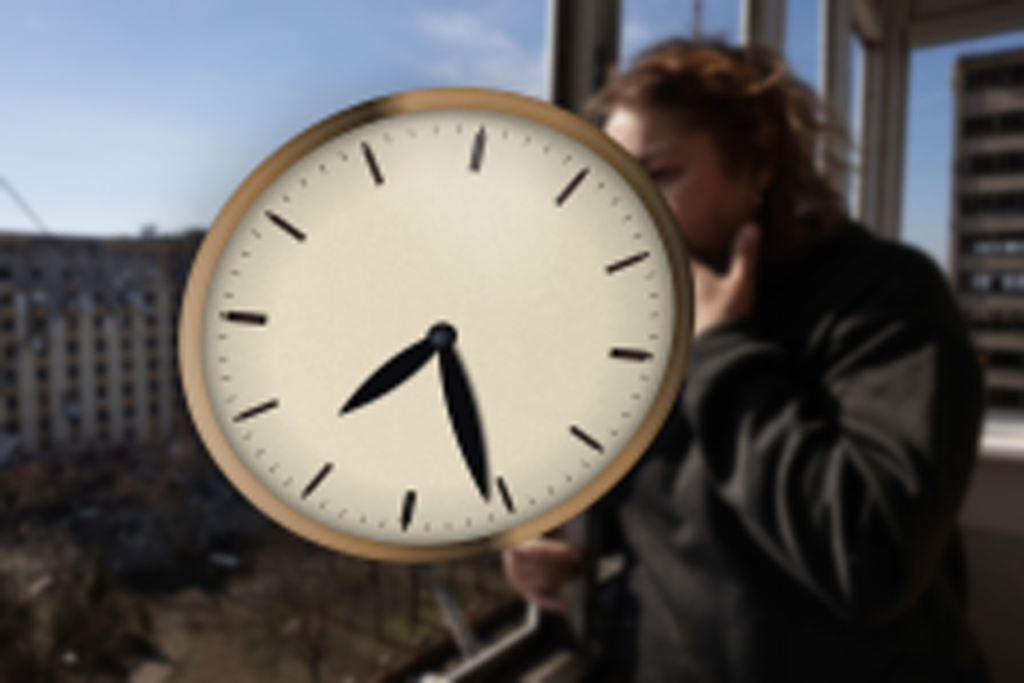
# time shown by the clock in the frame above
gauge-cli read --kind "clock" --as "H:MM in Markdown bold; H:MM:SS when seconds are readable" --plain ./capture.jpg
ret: **7:26**
